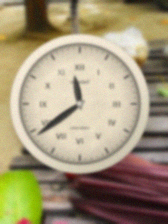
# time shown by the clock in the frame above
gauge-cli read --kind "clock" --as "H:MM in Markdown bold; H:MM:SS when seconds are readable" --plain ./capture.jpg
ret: **11:39**
